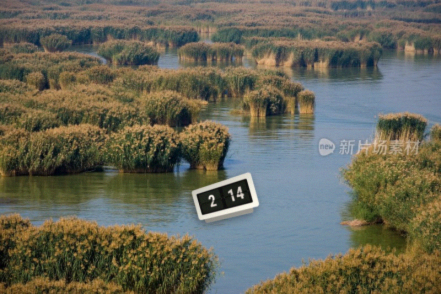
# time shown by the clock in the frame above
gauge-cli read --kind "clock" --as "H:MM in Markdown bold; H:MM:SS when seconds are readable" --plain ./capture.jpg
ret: **2:14**
